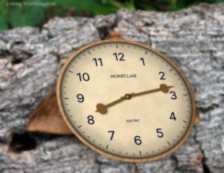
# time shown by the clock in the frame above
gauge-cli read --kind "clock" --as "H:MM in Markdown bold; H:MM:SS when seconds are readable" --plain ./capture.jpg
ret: **8:13**
